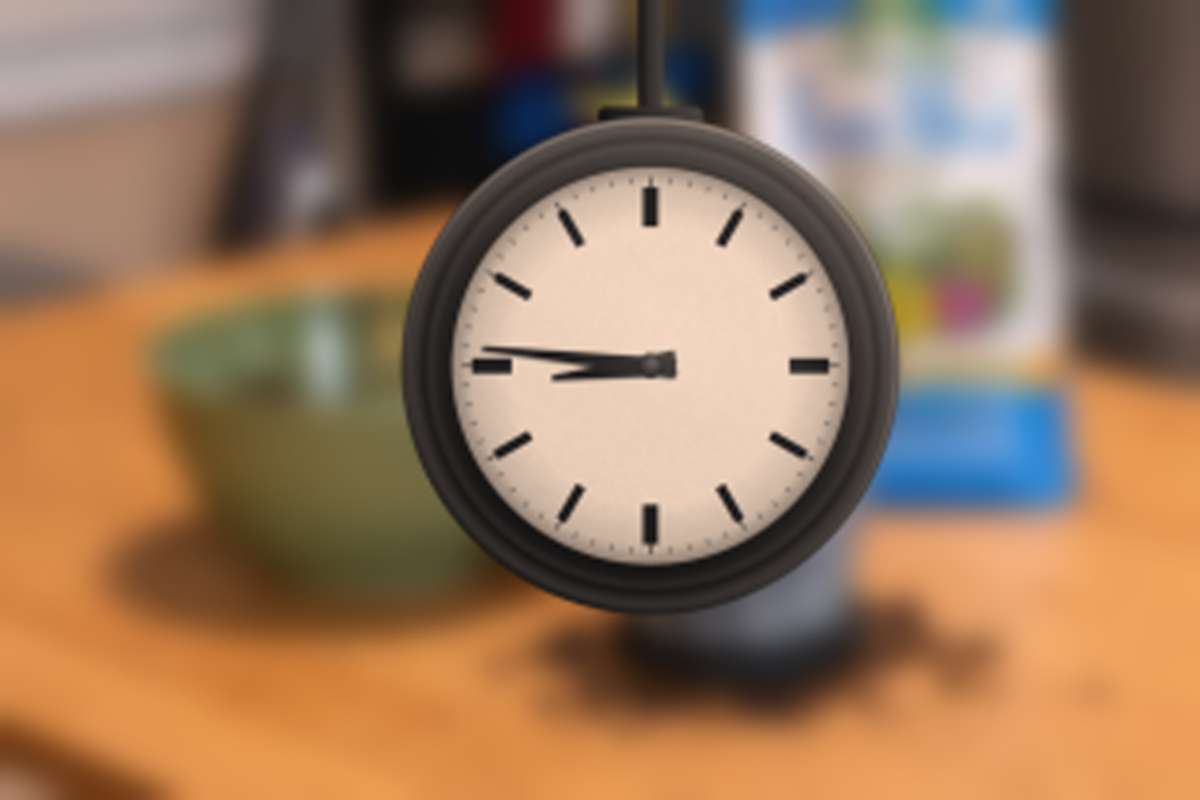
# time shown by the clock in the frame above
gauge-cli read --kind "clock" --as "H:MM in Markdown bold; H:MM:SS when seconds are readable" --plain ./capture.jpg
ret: **8:46**
